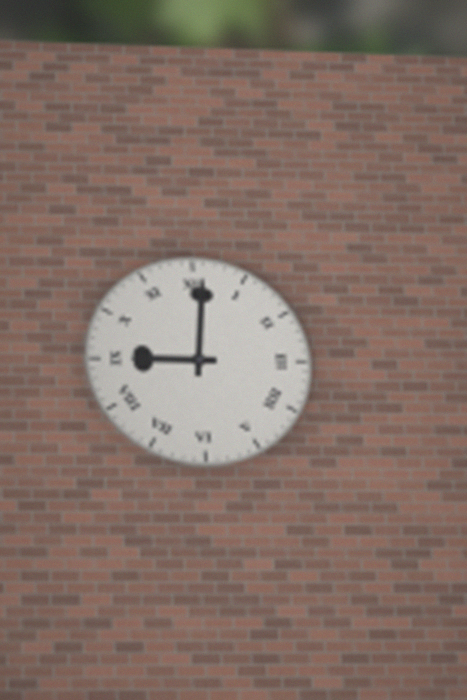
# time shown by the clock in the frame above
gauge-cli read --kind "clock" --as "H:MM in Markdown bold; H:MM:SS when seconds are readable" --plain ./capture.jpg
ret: **9:01**
